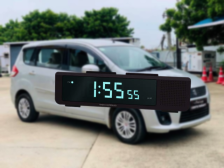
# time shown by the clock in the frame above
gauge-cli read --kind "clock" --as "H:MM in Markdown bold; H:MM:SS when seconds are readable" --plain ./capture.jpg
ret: **1:55:55**
